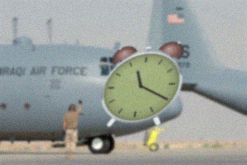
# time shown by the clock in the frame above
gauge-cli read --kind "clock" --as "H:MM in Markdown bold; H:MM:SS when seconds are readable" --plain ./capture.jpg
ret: **11:20**
